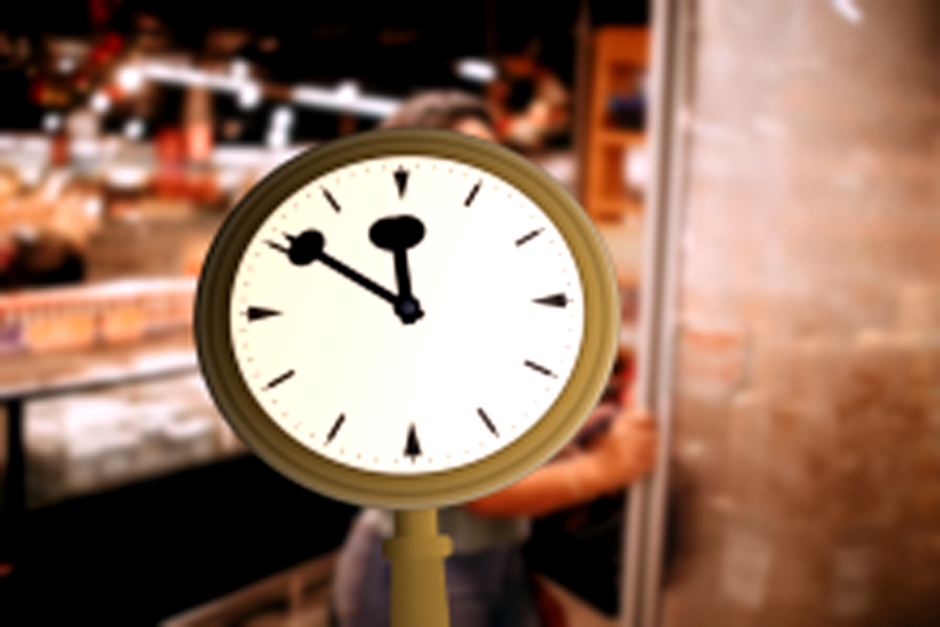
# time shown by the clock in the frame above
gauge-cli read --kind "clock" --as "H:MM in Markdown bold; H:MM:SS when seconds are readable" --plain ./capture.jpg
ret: **11:51**
